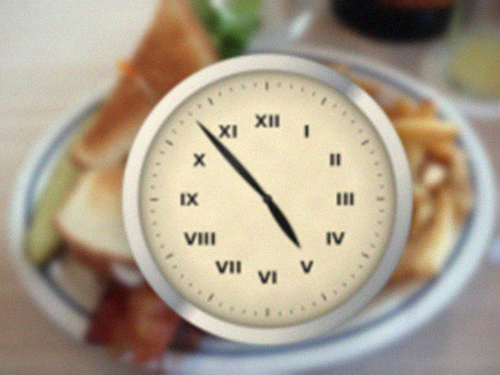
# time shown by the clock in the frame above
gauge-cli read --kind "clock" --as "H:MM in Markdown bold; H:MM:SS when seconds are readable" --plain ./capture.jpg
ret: **4:53**
